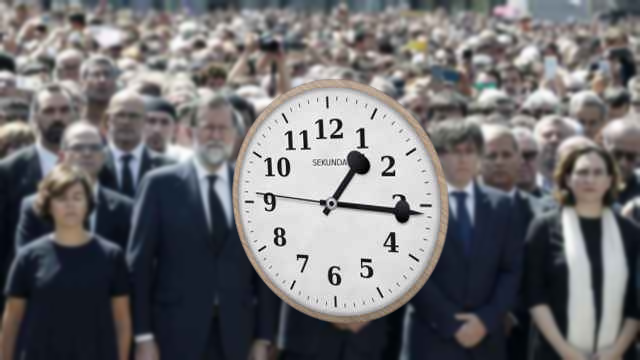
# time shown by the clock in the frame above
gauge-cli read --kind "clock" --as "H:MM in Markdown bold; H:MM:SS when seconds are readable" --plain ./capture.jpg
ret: **1:15:46**
